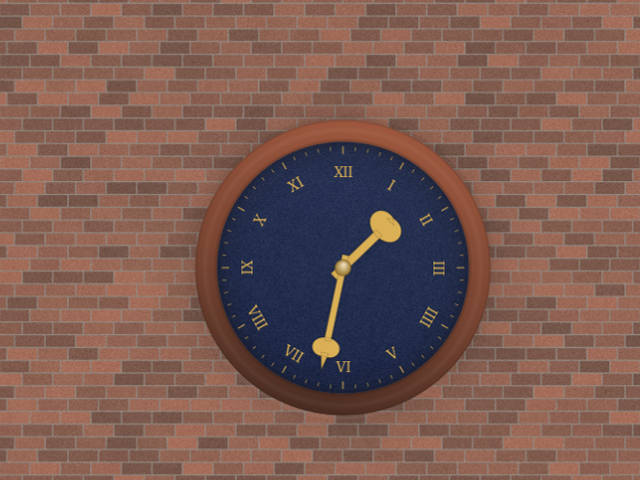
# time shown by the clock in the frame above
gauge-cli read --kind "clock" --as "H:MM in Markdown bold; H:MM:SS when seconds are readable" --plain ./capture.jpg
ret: **1:32**
